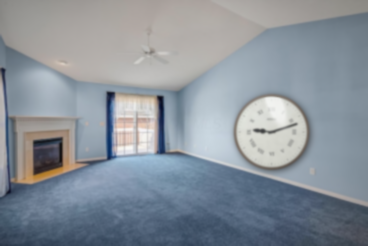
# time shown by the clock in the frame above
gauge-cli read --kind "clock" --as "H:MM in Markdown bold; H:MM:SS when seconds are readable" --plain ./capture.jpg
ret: **9:12**
